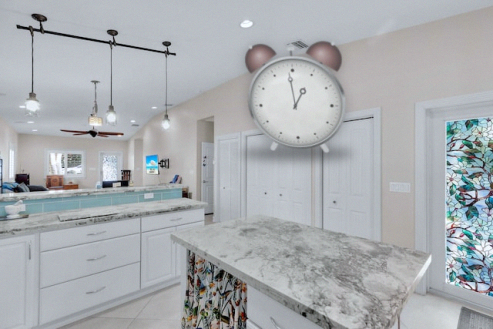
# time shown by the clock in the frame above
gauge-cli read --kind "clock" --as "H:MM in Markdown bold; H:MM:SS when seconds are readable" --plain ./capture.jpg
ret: **12:59**
